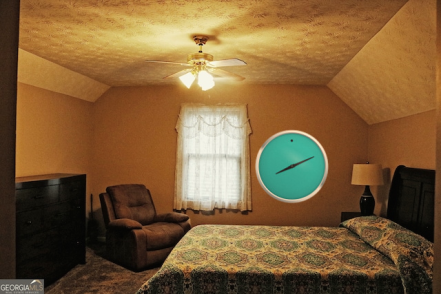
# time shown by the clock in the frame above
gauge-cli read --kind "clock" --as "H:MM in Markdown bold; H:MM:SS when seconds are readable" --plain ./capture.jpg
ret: **8:11**
